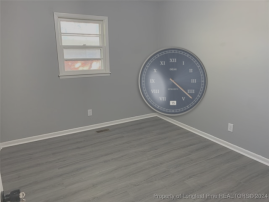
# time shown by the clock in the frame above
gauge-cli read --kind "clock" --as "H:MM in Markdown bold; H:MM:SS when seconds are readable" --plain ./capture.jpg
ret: **4:22**
